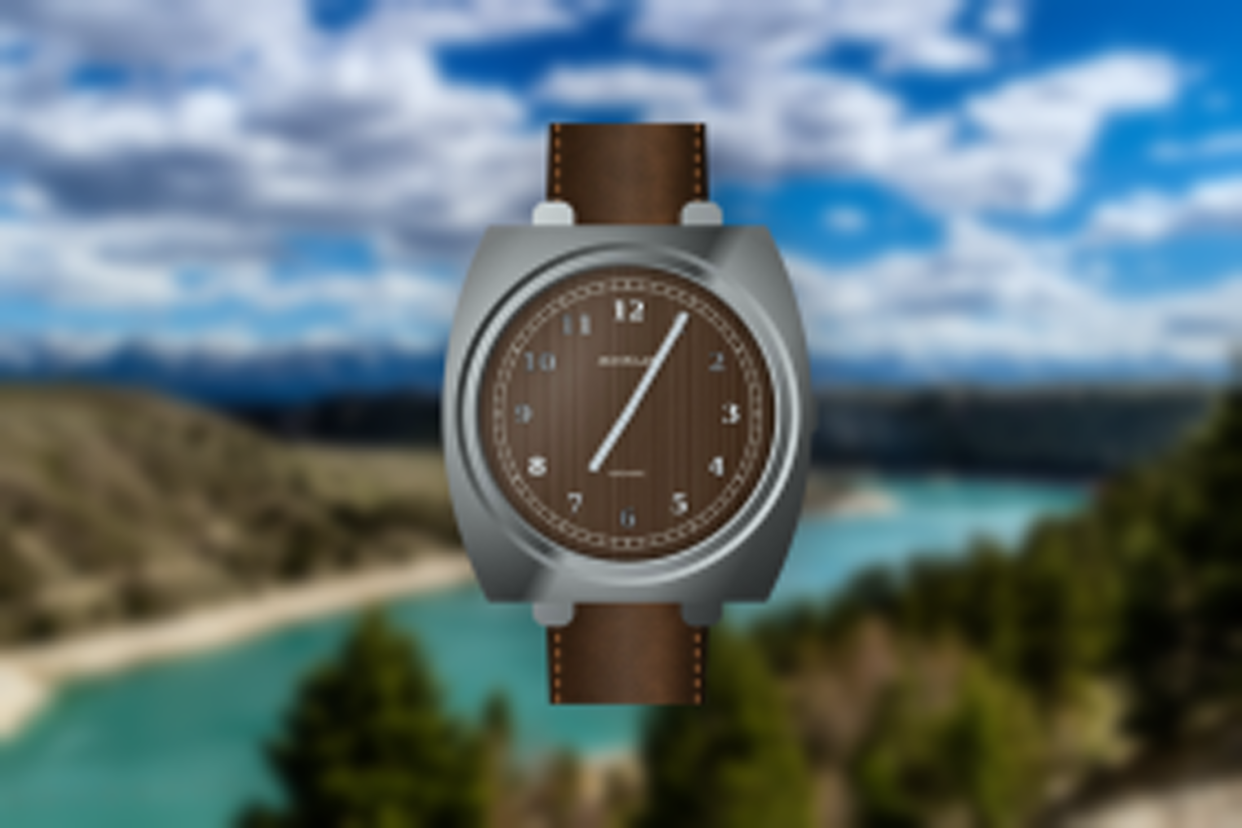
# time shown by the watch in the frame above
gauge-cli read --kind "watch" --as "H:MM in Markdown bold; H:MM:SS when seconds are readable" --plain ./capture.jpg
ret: **7:05**
